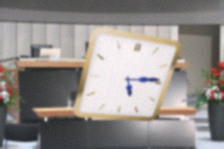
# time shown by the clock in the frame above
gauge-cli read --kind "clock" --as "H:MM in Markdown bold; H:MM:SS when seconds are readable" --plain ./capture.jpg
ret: **5:14**
